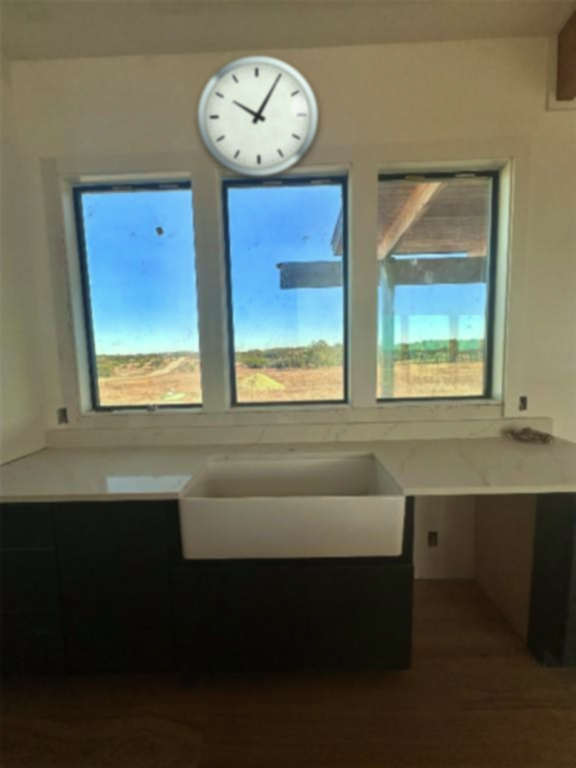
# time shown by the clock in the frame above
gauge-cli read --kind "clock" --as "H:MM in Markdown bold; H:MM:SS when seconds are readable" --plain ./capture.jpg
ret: **10:05**
